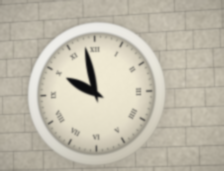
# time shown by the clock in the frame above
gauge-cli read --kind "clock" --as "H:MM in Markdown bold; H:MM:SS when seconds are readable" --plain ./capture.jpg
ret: **9:58**
